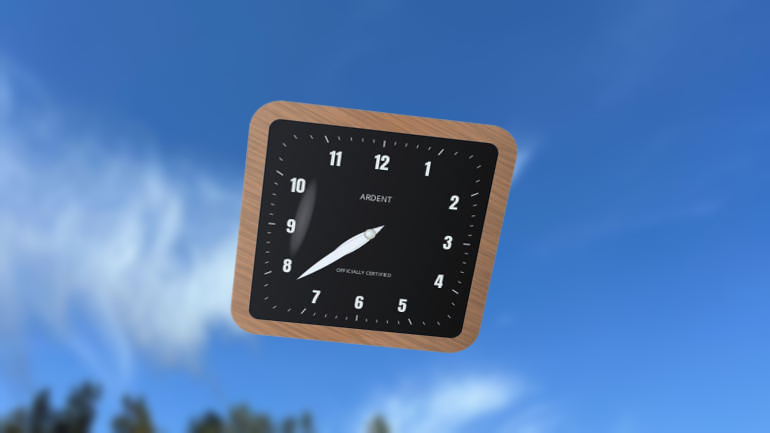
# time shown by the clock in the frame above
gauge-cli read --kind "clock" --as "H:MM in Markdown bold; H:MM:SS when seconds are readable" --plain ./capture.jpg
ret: **7:38**
